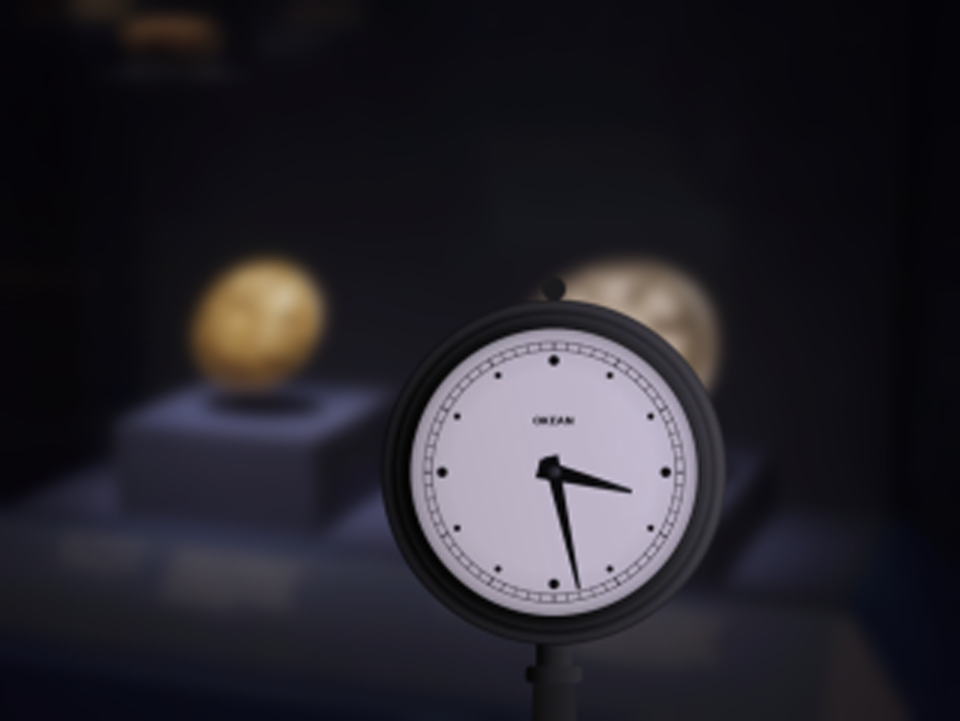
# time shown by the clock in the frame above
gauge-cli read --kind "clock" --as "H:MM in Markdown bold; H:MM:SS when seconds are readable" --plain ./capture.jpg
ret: **3:28**
